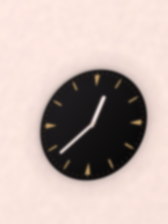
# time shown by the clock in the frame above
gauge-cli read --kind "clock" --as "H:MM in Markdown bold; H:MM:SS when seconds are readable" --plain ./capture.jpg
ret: **12:38**
